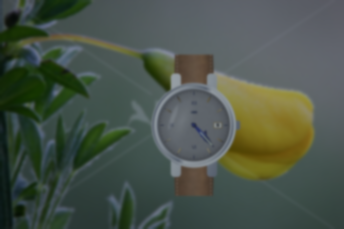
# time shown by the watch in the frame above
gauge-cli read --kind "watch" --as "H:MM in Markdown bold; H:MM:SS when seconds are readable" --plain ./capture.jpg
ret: **4:23**
